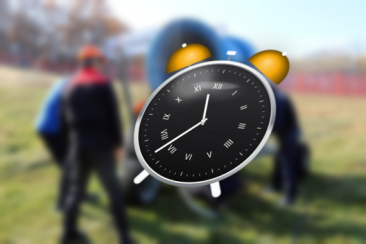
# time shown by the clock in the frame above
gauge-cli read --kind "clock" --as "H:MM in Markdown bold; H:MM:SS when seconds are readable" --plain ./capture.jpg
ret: **11:37**
